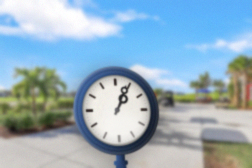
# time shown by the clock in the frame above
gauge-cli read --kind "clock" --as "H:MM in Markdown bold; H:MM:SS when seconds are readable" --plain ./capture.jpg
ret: **1:04**
